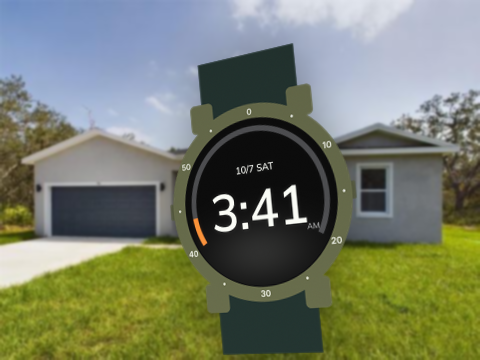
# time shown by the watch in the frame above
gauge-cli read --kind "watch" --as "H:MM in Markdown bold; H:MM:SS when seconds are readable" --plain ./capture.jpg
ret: **3:41**
